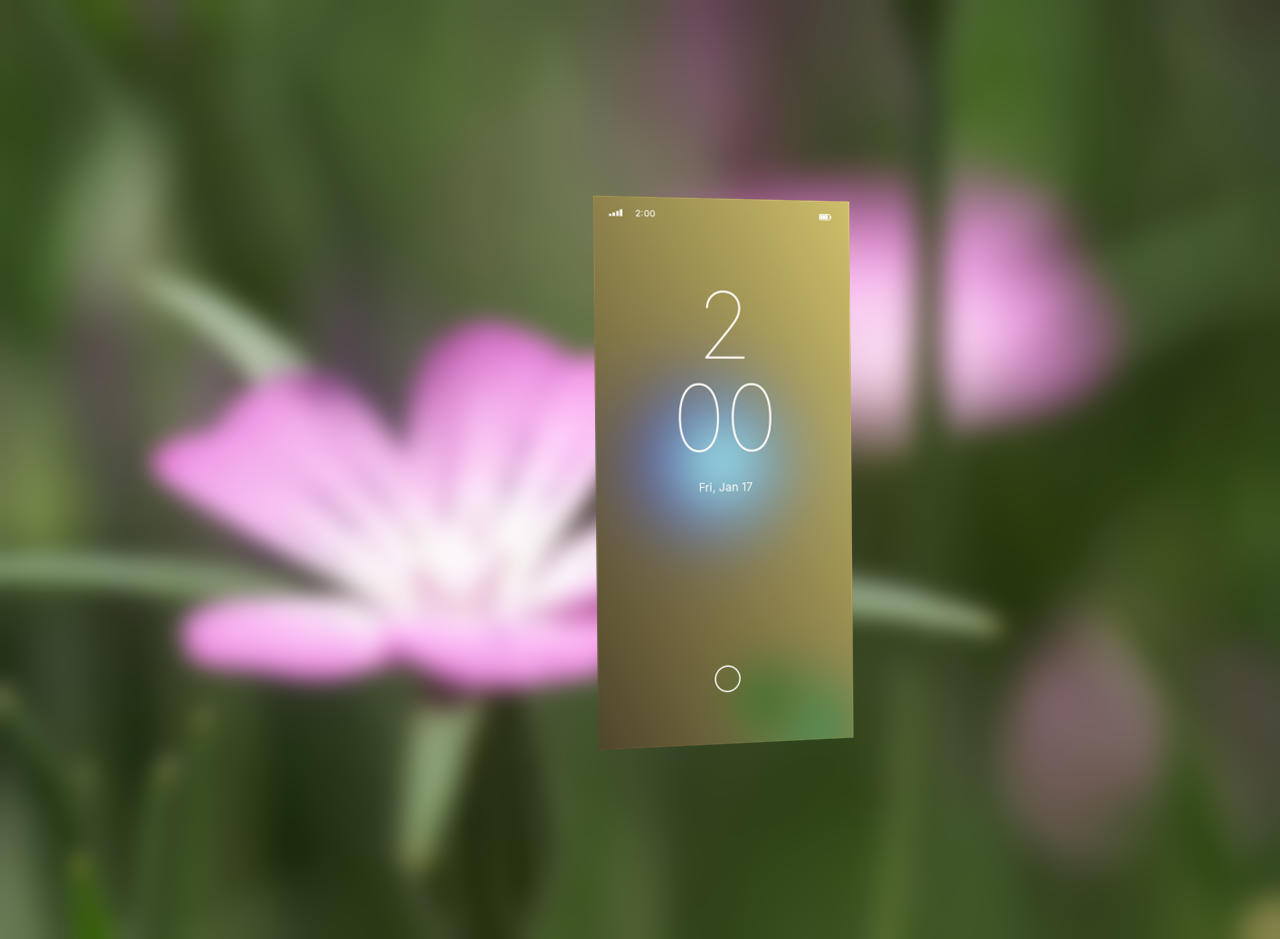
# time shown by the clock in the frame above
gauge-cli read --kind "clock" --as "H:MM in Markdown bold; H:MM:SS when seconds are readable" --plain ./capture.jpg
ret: **2:00**
